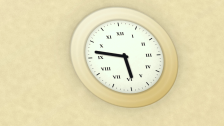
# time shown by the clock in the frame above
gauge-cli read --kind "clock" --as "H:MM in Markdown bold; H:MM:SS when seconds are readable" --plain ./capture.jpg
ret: **5:47**
